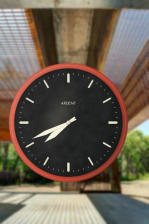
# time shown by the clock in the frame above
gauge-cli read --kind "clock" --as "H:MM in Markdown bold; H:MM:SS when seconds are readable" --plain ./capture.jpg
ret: **7:41**
